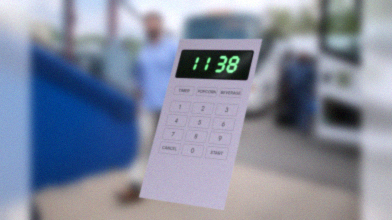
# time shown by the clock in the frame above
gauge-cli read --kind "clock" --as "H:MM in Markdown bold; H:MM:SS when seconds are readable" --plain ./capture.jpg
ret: **11:38**
